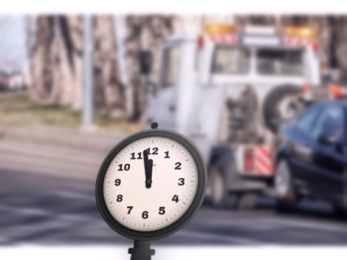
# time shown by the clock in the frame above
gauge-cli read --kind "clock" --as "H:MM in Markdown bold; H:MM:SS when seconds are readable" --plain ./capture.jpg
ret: **11:58**
